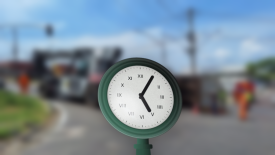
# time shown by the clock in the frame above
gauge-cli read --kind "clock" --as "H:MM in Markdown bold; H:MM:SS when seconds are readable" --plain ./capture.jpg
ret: **5:05**
